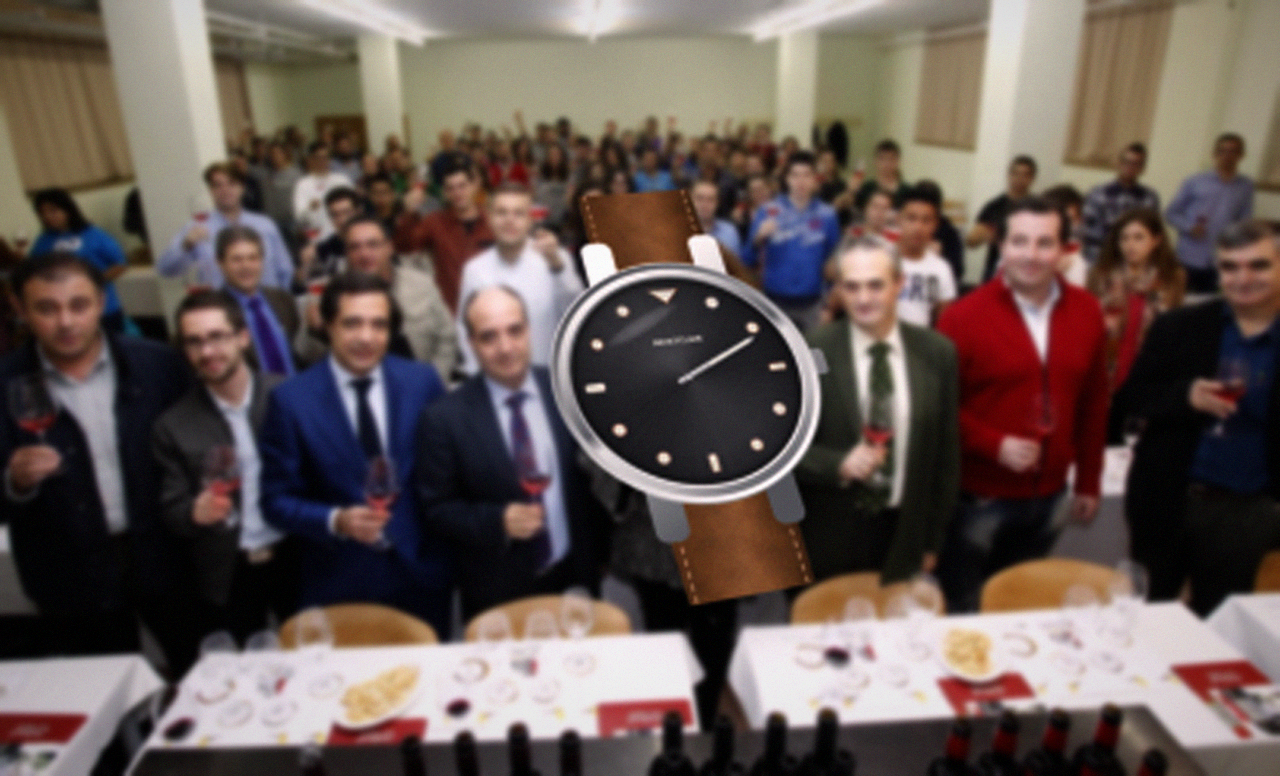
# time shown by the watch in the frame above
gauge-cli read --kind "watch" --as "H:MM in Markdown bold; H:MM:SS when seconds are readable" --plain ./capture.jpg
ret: **2:11**
